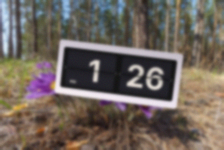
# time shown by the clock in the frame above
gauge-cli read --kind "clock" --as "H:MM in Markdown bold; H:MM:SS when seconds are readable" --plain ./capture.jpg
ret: **1:26**
